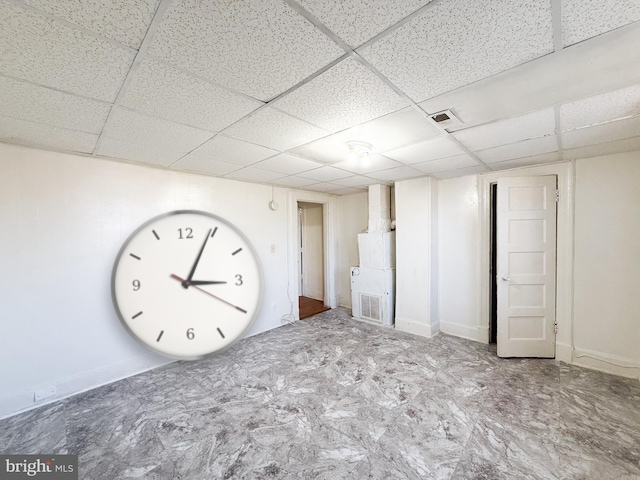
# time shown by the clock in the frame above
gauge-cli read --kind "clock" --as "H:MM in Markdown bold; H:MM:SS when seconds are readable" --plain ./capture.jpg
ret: **3:04:20**
